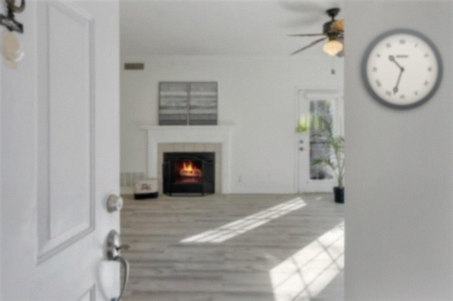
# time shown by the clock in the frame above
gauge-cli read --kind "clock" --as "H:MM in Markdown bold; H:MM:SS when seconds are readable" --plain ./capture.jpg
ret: **10:33**
